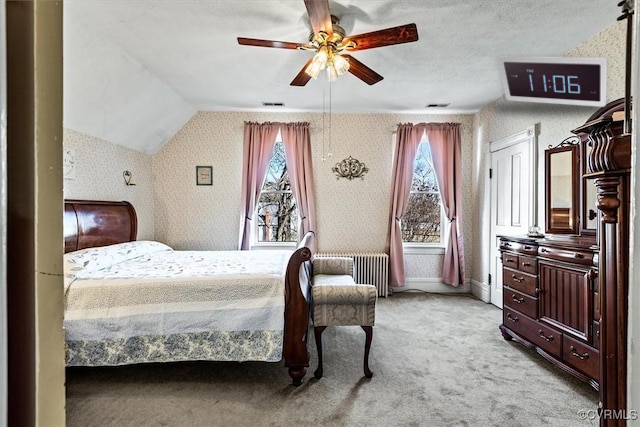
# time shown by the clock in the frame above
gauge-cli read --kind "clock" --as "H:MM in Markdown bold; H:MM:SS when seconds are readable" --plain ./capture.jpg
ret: **11:06**
